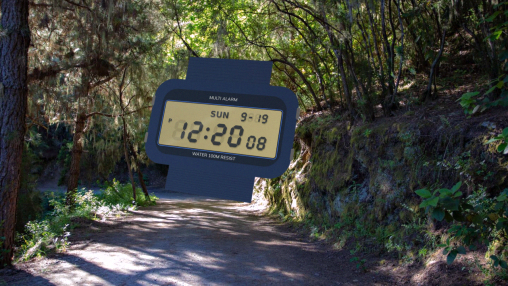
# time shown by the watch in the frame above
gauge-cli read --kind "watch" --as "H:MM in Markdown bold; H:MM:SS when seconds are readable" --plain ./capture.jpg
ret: **12:20:08**
